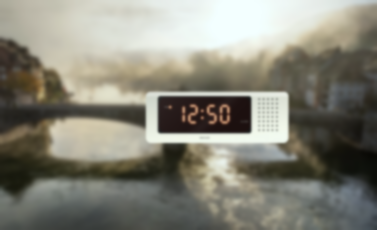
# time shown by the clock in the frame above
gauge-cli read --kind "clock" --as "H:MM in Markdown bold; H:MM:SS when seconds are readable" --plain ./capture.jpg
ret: **12:50**
